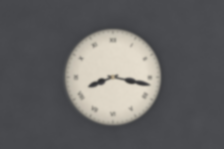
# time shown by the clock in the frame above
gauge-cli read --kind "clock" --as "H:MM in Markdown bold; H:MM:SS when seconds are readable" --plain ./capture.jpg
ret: **8:17**
